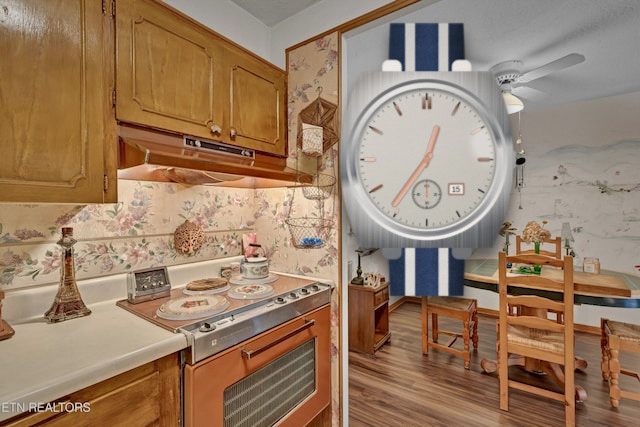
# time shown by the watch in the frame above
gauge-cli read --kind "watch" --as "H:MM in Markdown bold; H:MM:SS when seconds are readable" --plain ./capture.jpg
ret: **12:36**
